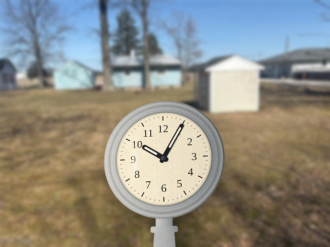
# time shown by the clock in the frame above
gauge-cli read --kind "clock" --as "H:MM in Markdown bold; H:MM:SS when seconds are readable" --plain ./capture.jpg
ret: **10:05**
